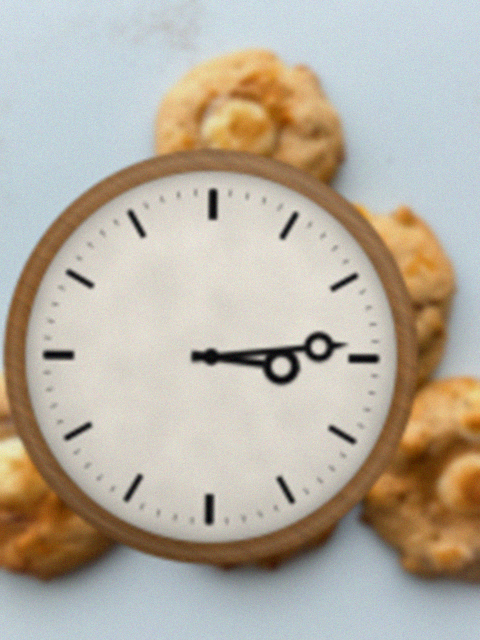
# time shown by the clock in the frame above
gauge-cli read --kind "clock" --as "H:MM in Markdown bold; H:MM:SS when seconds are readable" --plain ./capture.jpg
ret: **3:14**
